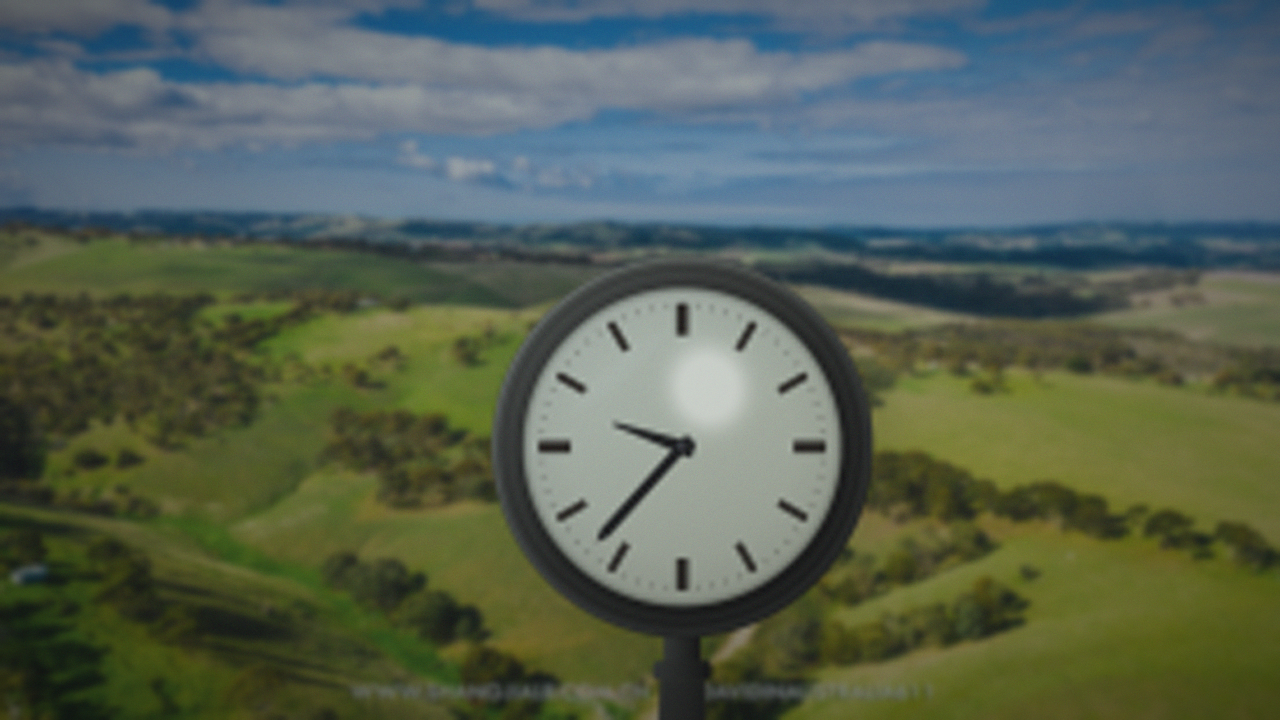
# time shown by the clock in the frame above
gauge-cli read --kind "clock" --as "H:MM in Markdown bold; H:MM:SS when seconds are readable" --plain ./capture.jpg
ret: **9:37**
